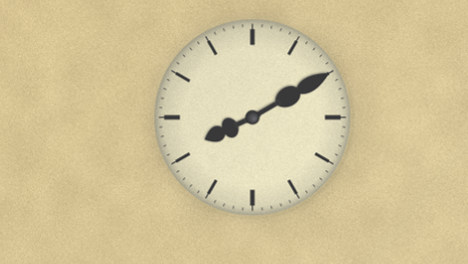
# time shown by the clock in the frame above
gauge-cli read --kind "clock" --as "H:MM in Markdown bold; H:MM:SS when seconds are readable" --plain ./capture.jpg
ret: **8:10**
